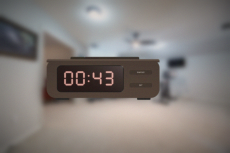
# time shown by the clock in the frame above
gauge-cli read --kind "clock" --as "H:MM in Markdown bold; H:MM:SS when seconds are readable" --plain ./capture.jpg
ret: **0:43**
